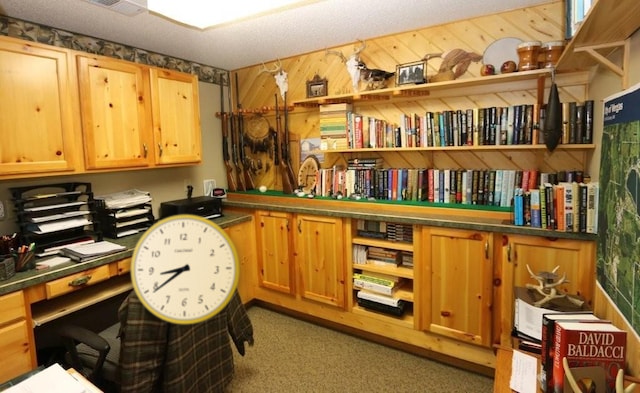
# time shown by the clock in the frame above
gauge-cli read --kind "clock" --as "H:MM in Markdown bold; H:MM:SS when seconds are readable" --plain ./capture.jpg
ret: **8:39**
